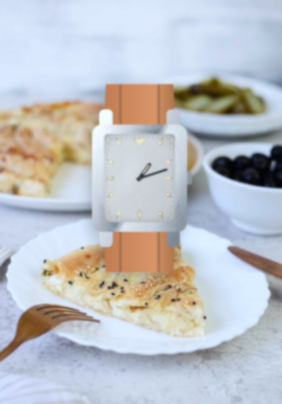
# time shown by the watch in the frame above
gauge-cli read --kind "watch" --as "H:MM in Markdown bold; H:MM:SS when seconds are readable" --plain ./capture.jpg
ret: **1:12**
